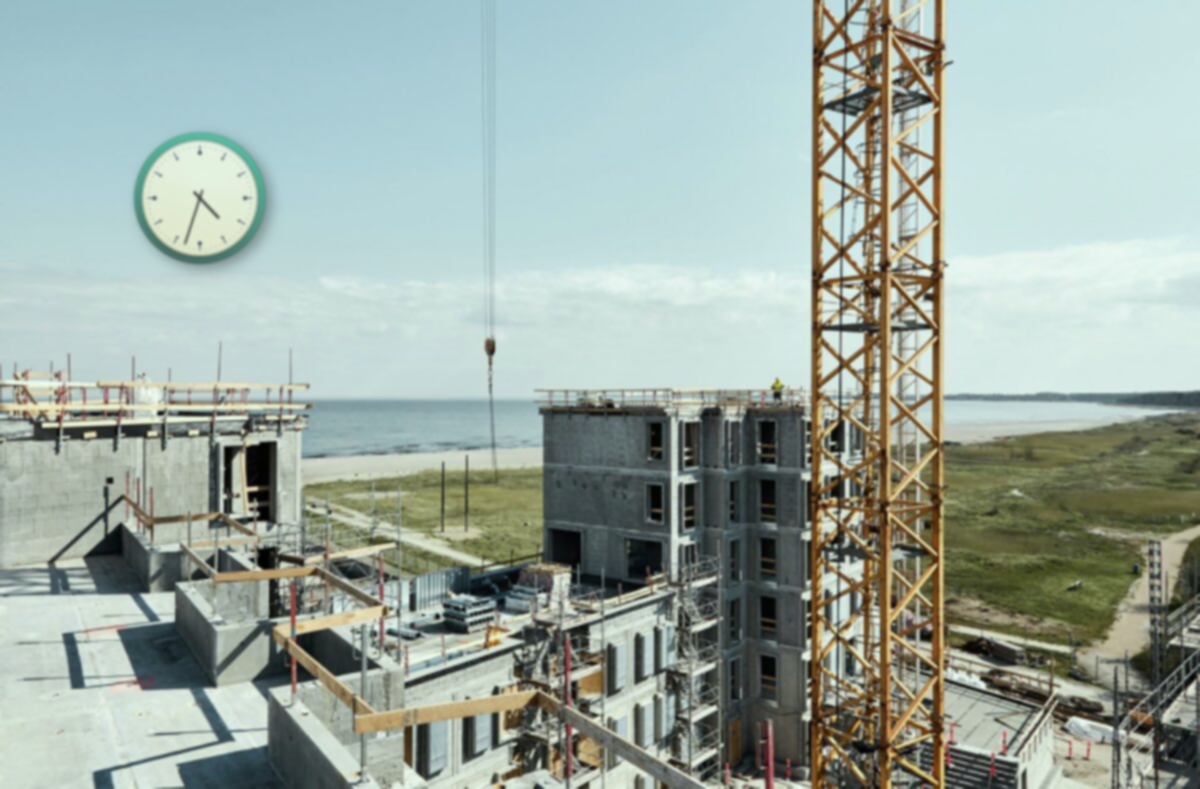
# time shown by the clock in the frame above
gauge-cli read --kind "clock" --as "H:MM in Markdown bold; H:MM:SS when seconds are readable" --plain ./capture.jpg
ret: **4:33**
